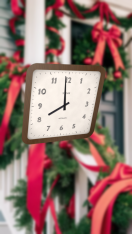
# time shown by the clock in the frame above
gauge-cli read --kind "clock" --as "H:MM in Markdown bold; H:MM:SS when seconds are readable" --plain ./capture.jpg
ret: **7:59**
